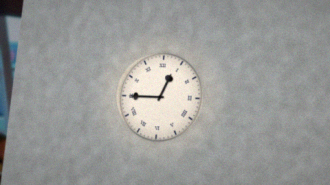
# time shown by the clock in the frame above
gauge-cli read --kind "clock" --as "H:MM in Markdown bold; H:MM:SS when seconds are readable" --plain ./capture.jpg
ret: **12:45**
